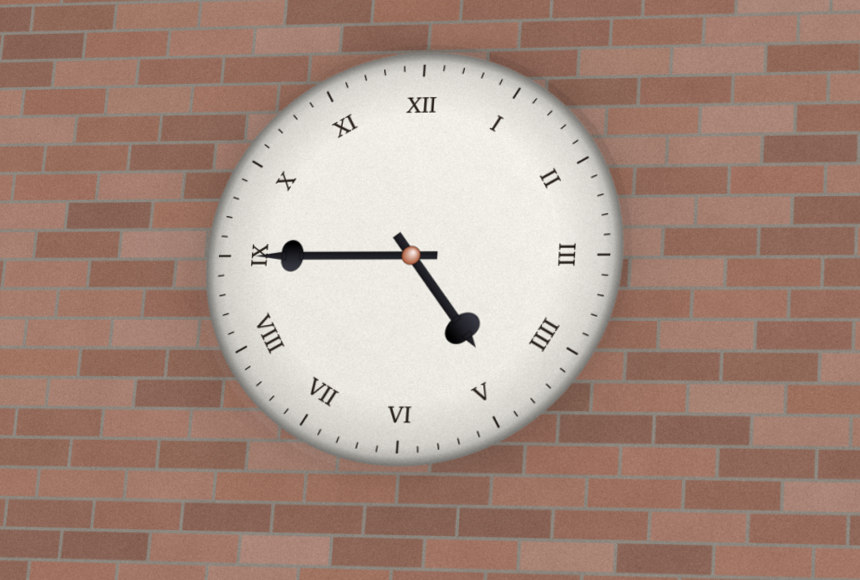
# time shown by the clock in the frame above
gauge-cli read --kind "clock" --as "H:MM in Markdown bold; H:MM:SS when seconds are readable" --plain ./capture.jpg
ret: **4:45**
